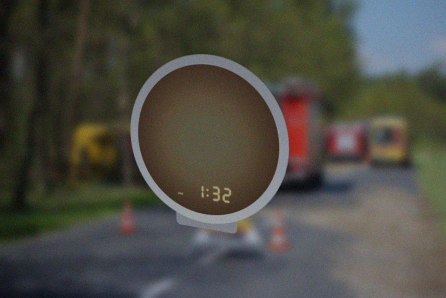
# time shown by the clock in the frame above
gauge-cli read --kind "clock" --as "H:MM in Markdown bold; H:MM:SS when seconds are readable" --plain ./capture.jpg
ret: **1:32**
